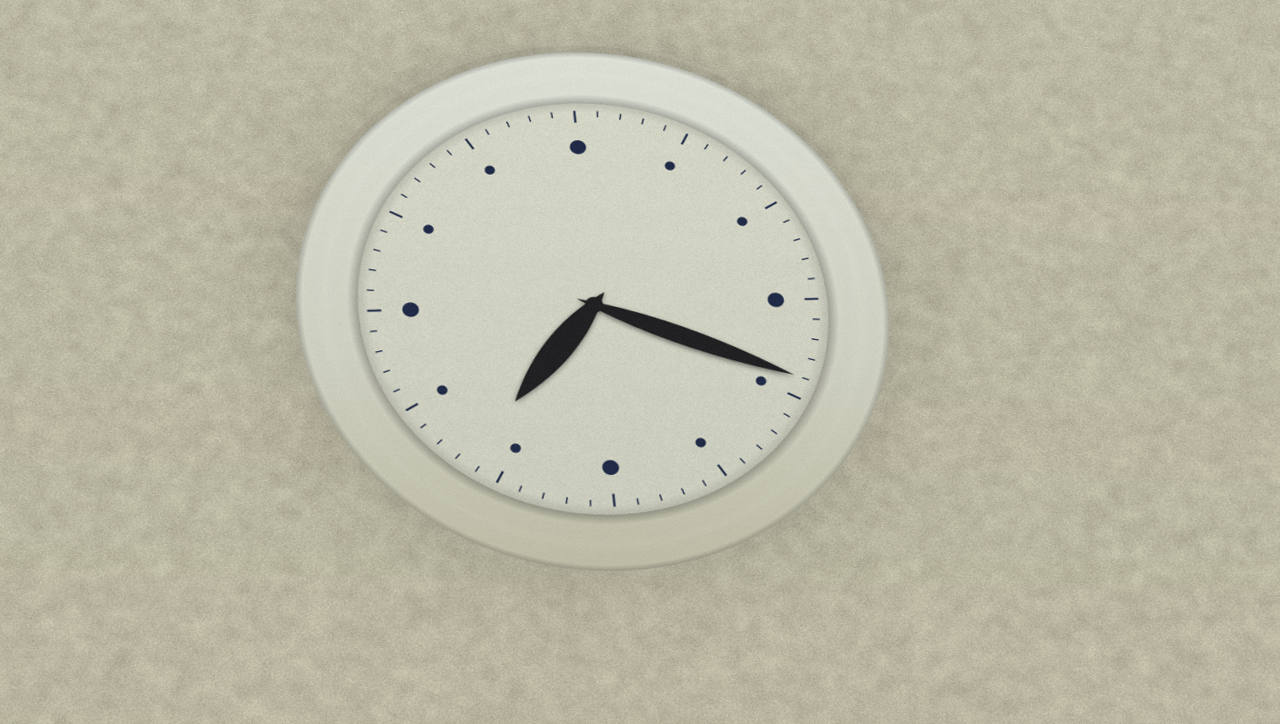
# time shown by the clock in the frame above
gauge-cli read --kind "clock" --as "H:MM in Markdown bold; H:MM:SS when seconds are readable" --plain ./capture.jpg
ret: **7:19**
